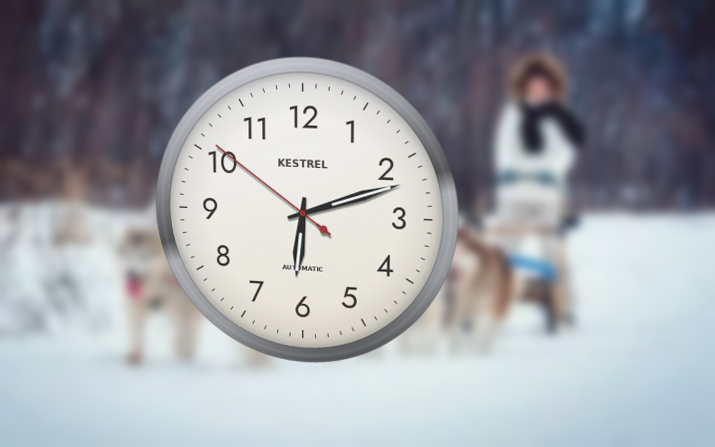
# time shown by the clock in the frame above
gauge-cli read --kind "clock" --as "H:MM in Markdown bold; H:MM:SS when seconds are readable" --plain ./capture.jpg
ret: **6:11:51**
